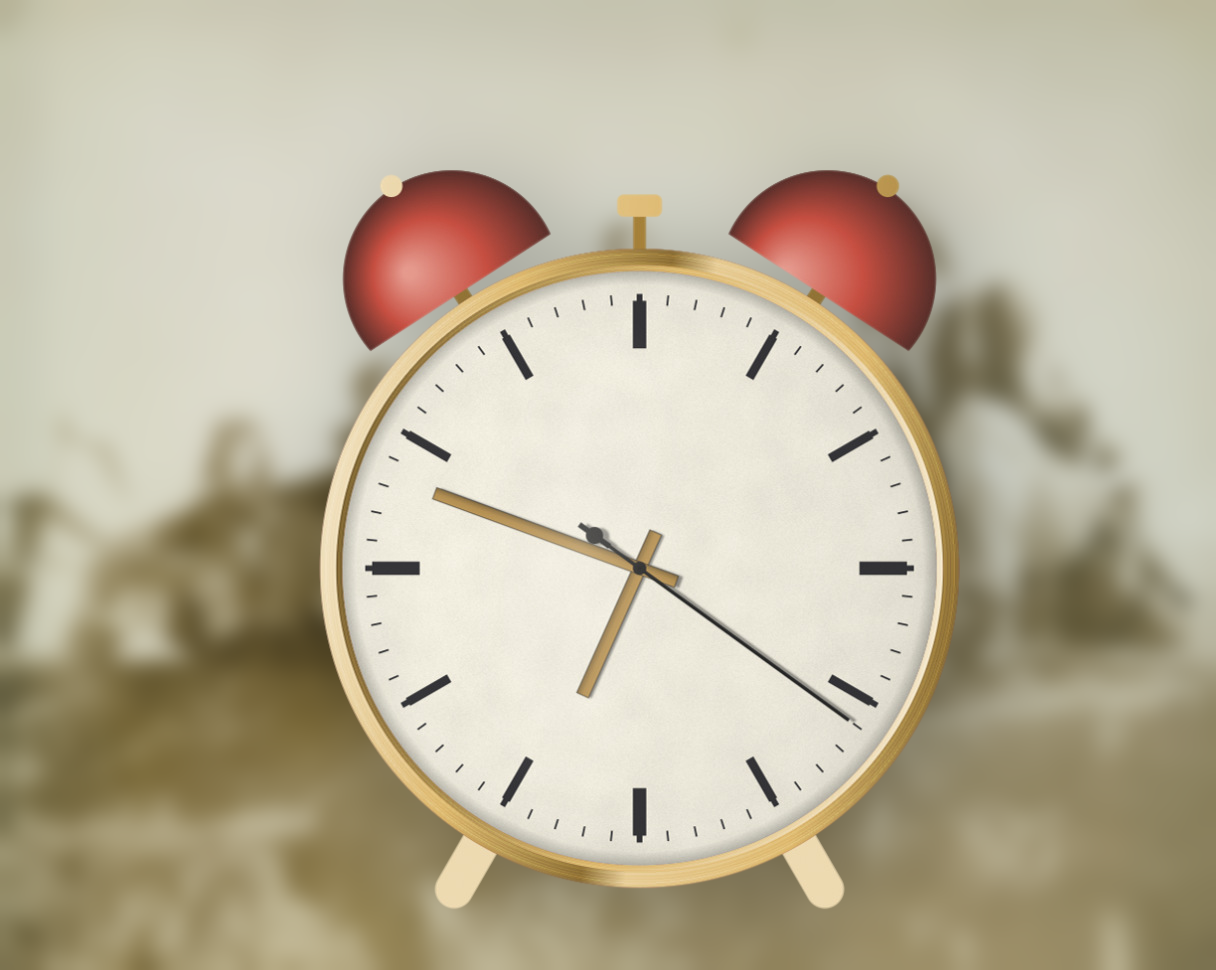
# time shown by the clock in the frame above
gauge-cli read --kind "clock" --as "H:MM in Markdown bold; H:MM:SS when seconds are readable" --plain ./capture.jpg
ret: **6:48:21**
